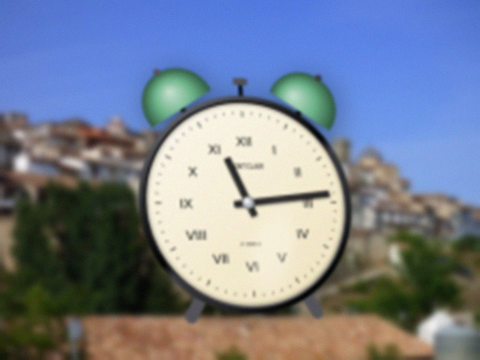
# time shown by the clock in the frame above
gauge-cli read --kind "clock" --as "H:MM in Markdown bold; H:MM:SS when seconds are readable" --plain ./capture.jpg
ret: **11:14**
